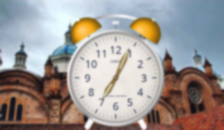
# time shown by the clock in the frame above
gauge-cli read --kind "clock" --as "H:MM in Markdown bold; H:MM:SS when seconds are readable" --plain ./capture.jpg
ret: **7:04**
